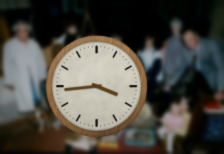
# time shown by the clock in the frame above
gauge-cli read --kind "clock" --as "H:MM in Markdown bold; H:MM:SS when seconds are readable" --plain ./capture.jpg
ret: **3:44**
